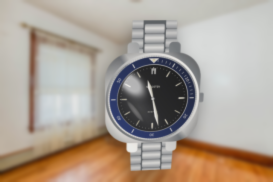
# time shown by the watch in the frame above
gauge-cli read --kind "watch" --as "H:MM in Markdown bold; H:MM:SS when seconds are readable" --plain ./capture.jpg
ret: **11:28**
